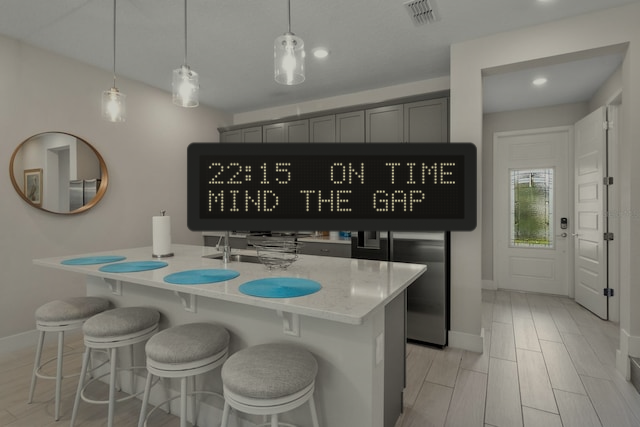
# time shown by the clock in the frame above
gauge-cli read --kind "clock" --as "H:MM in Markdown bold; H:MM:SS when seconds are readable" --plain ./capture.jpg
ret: **22:15**
